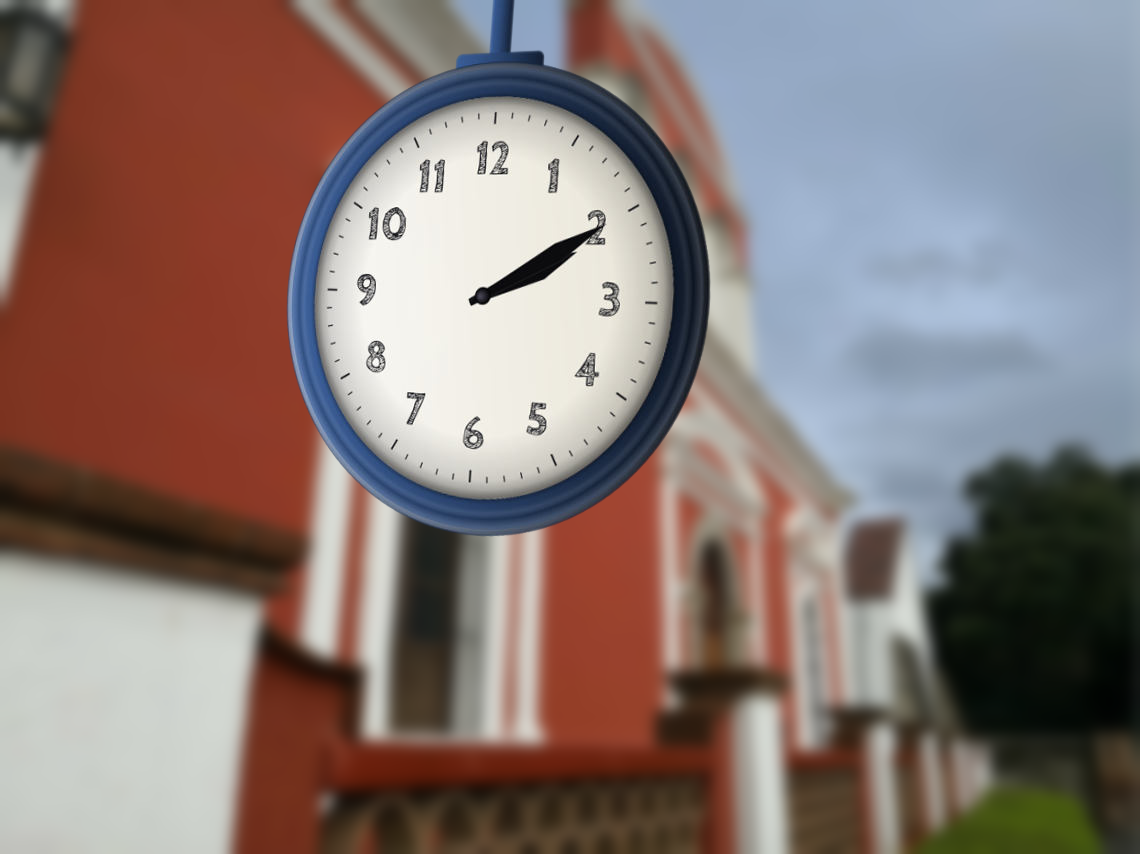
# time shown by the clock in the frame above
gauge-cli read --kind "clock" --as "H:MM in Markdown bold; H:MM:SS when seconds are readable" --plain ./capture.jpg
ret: **2:10**
